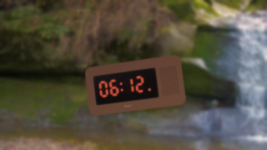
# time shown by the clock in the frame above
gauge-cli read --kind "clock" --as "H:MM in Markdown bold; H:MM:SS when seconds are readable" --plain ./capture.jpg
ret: **6:12**
